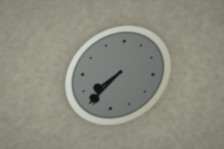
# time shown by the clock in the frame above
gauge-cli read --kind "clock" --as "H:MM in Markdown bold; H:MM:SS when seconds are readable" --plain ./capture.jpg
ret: **7:36**
